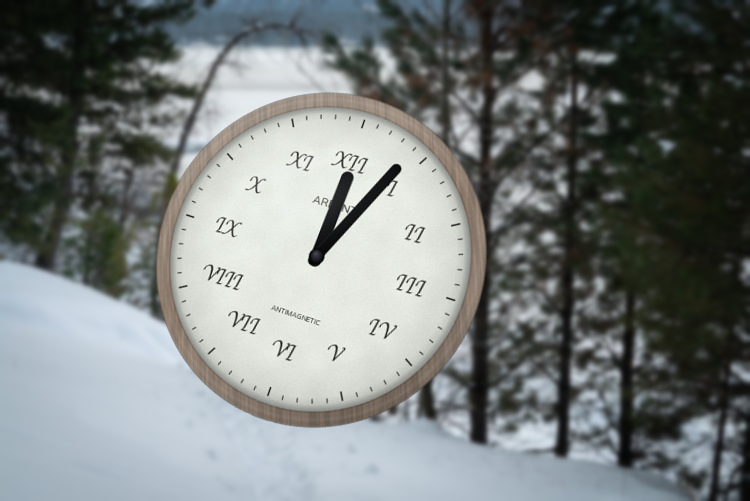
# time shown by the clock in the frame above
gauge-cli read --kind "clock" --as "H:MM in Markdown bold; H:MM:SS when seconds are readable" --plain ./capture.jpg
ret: **12:04**
